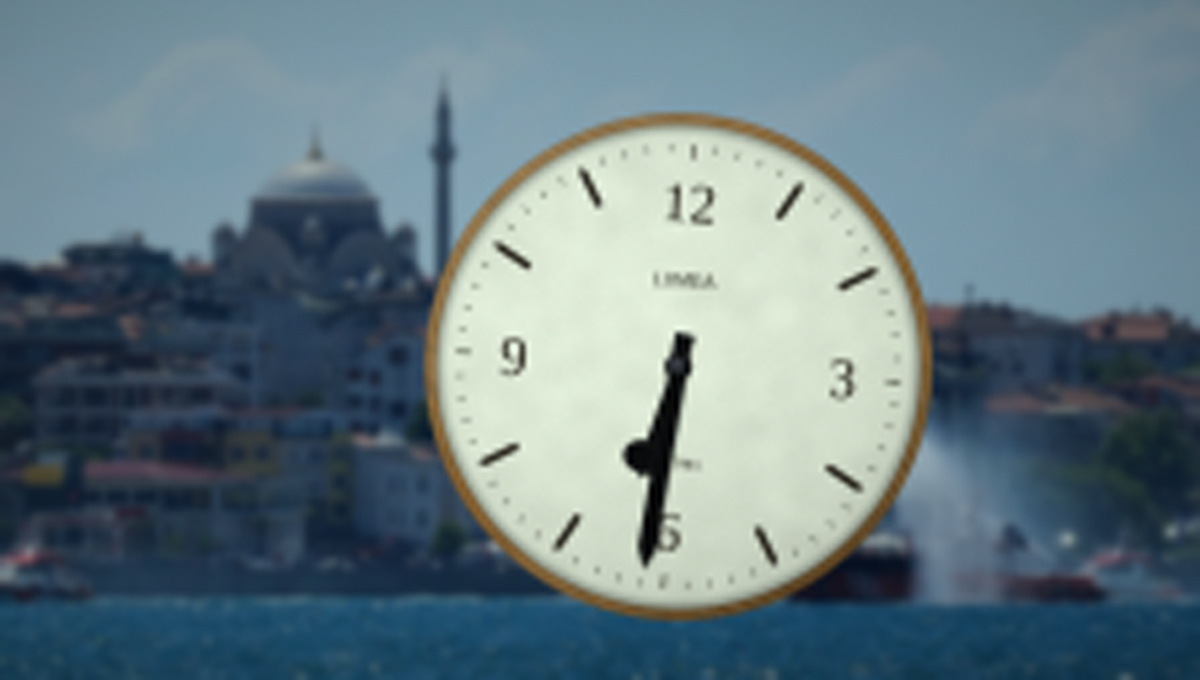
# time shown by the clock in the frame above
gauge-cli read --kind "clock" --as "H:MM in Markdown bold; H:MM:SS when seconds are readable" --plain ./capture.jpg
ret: **6:31**
